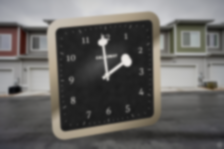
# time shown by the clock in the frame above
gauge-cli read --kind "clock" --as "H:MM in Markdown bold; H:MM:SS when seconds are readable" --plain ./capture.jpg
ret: **1:59**
